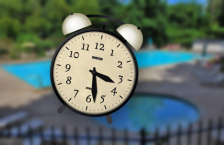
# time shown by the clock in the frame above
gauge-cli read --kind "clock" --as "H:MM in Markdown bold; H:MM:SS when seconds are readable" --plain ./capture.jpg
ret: **3:28**
